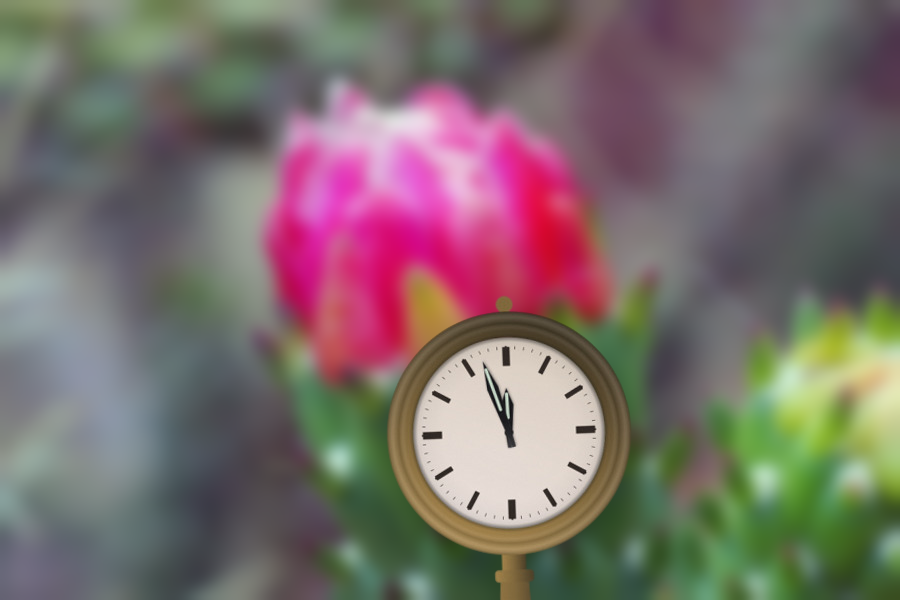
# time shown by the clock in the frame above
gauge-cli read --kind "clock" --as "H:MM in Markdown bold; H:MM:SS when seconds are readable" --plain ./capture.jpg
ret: **11:57**
